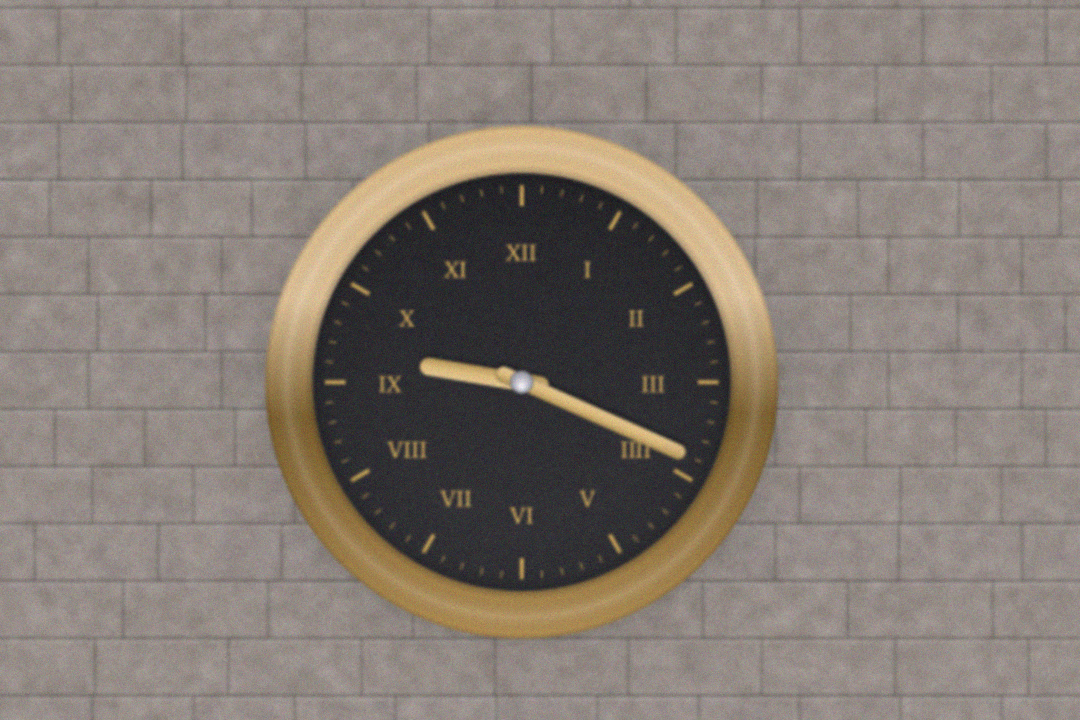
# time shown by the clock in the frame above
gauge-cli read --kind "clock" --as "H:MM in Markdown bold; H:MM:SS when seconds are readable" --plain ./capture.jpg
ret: **9:19**
